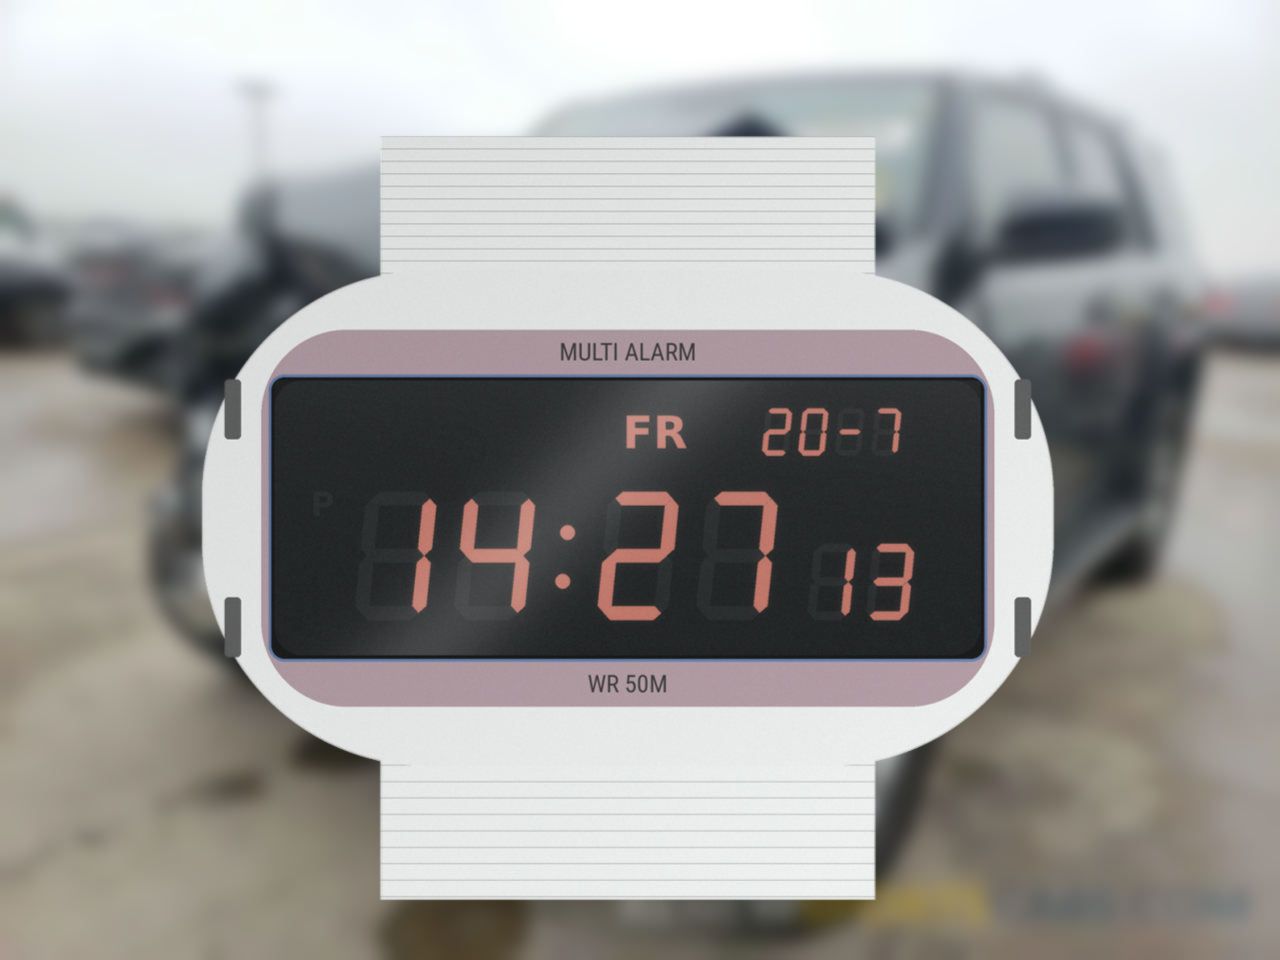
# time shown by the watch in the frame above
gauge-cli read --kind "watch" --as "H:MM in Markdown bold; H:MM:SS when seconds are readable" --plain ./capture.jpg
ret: **14:27:13**
